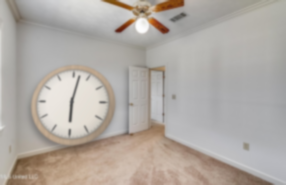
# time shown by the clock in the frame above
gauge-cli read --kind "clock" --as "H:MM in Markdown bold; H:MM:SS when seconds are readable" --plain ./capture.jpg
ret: **6:02**
